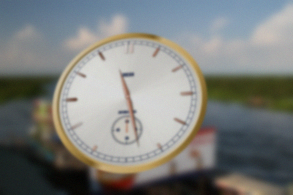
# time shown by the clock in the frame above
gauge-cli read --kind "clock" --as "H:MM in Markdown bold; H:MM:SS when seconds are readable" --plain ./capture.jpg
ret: **11:28**
